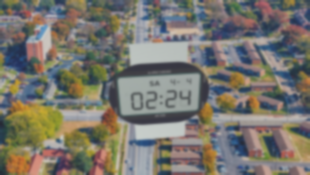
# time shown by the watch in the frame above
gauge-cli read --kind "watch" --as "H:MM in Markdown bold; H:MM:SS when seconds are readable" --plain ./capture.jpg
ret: **2:24**
